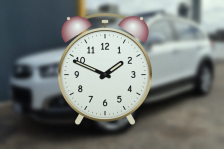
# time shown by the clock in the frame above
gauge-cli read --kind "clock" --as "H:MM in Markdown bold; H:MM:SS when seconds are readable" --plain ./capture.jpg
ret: **1:49**
